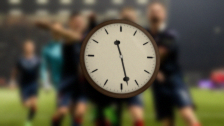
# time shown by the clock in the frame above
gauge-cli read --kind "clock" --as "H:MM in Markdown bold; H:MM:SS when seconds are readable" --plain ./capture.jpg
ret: **11:28**
